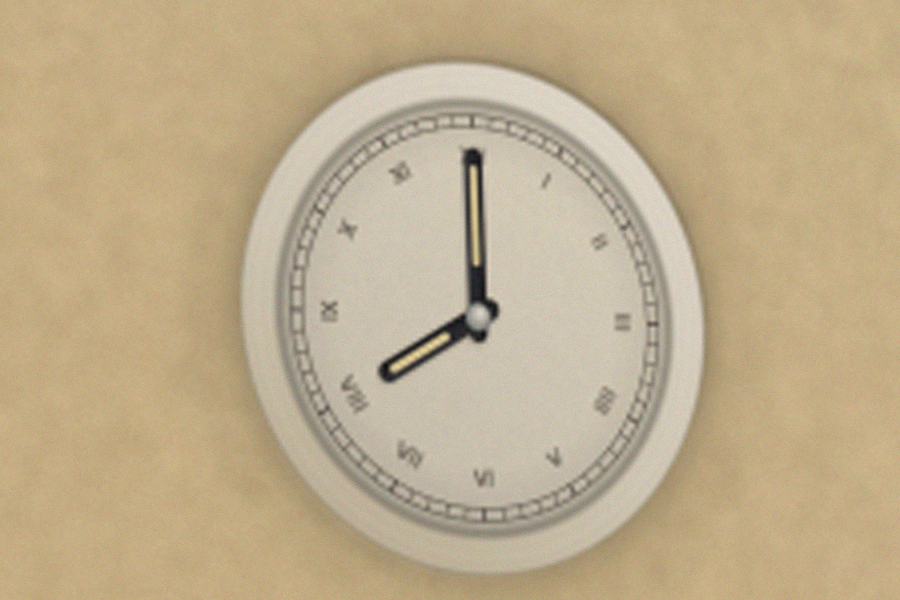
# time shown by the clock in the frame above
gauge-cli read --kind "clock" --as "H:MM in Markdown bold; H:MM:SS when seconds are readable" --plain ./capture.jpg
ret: **8:00**
